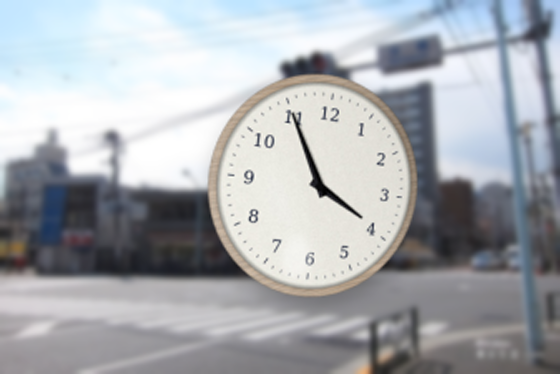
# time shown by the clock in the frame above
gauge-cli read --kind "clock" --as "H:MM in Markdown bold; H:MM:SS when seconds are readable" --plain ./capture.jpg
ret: **3:55**
